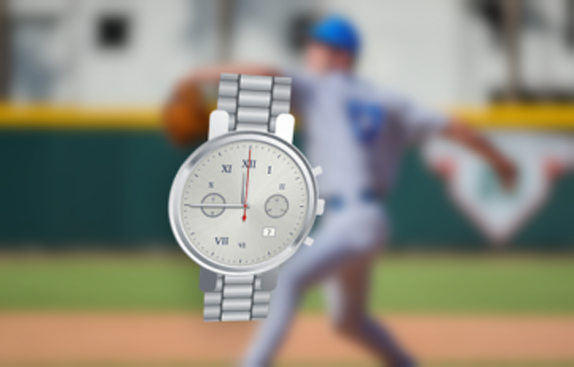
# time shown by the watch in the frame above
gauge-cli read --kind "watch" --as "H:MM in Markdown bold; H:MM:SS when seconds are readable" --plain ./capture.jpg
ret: **11:45**
